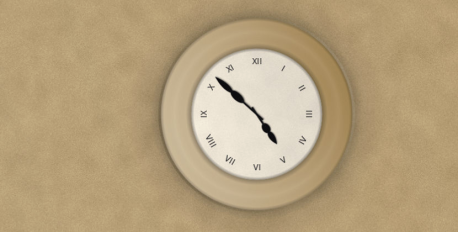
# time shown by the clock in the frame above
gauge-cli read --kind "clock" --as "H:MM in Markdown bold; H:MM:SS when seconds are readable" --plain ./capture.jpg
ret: **4:52**
